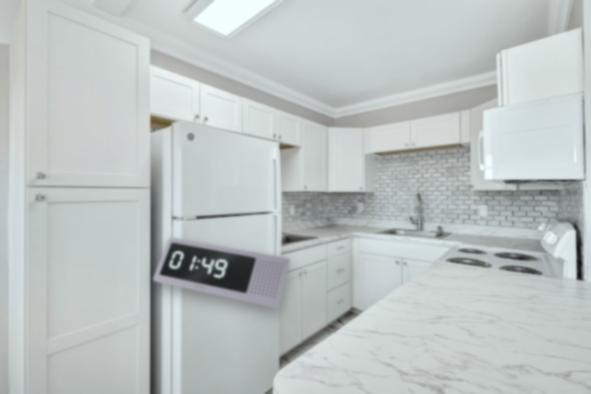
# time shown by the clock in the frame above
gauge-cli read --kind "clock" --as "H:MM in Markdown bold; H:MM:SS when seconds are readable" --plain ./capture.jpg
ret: **1:49**
